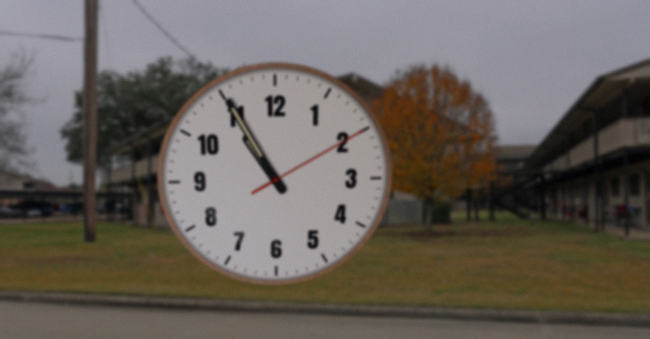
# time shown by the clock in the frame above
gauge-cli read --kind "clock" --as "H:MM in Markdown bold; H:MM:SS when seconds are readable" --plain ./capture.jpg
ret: **10:55:10**
